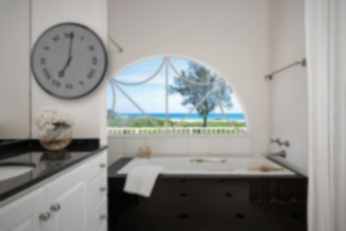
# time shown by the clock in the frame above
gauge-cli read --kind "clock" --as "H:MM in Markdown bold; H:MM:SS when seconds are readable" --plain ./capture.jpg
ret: **7:01**
